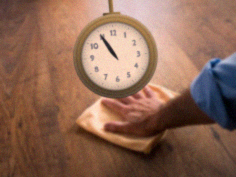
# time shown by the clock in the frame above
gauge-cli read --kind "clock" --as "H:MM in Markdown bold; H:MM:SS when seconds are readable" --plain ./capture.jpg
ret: **10:55**
